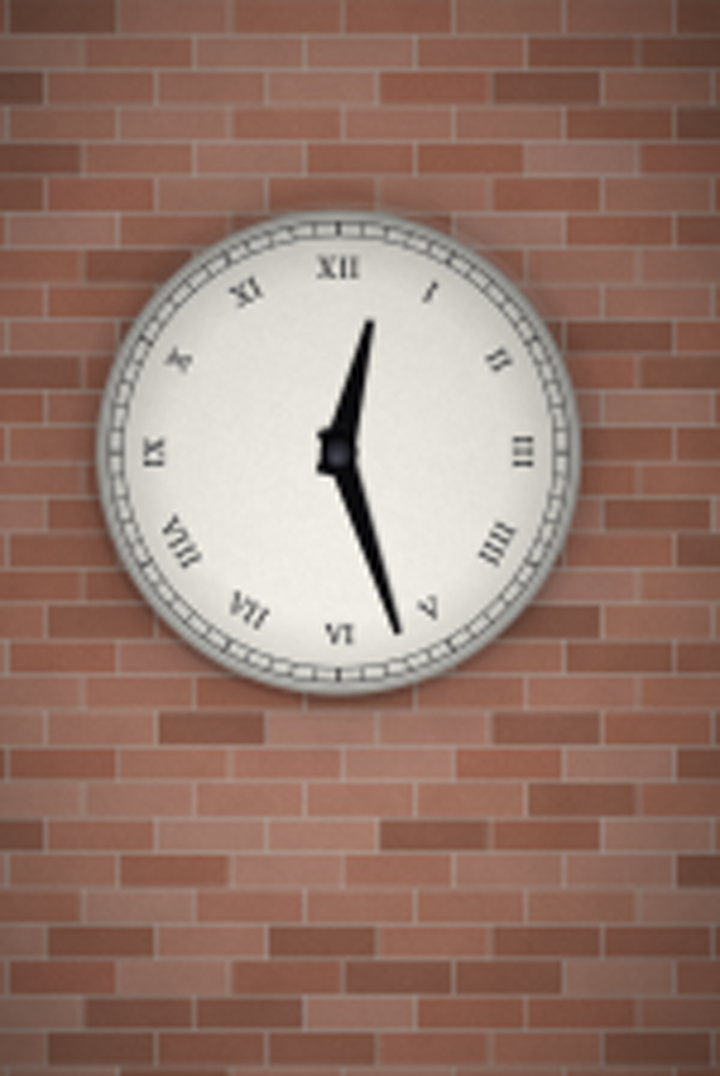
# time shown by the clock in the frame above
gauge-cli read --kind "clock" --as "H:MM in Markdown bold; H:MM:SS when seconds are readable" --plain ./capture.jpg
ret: **12:27**
